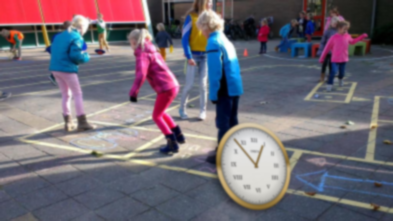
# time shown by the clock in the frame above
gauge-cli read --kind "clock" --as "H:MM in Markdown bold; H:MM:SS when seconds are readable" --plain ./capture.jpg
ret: **12:53**
